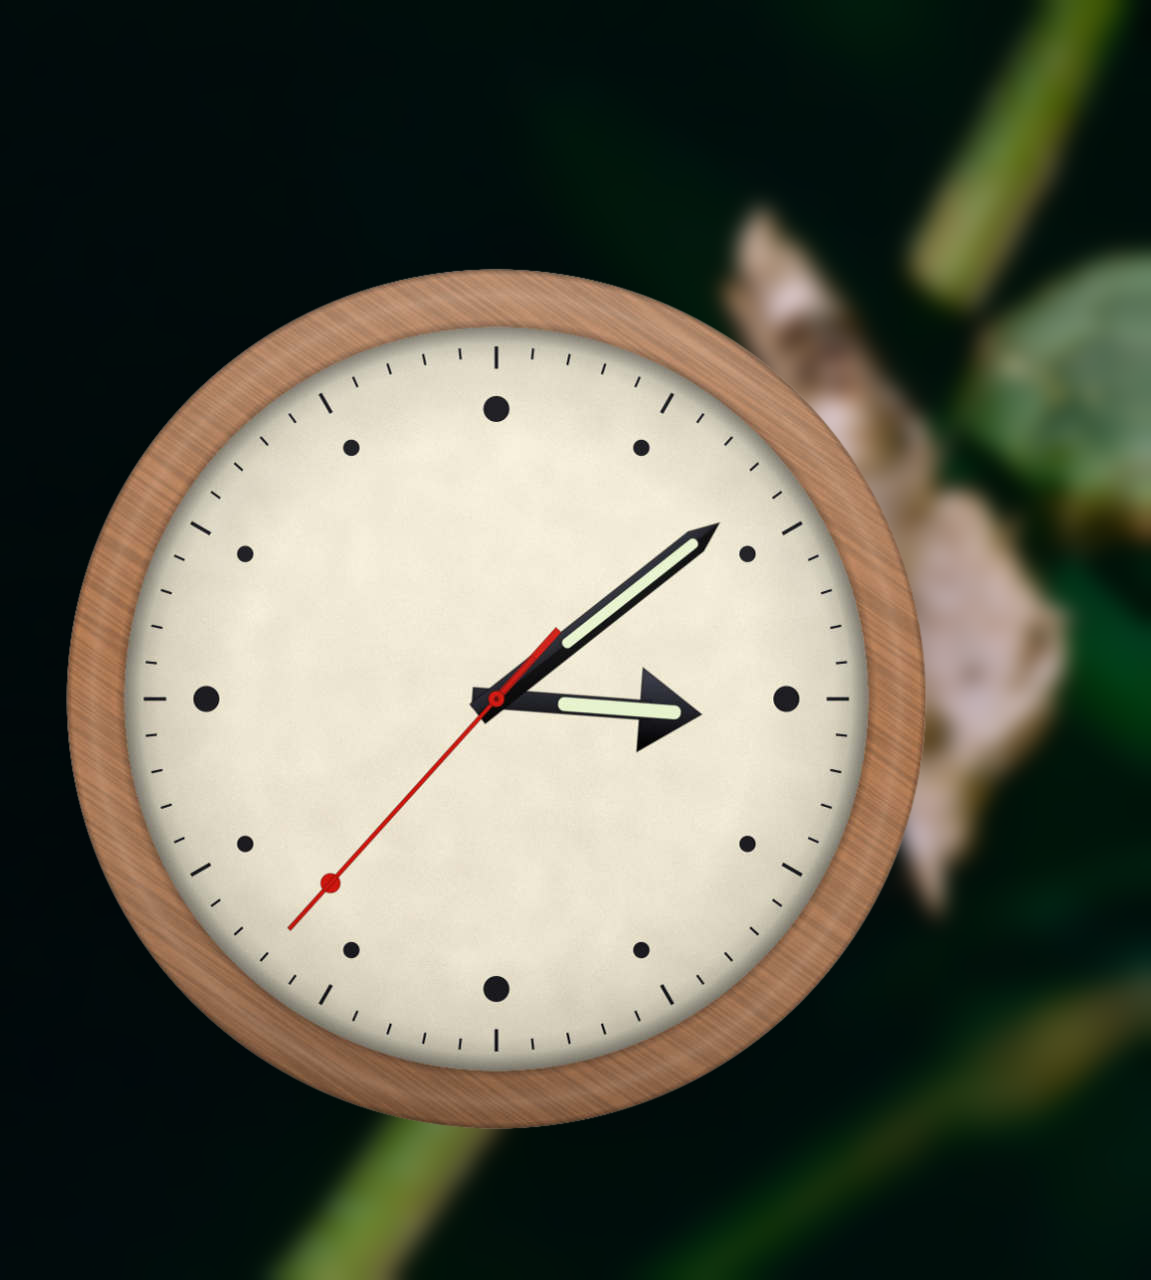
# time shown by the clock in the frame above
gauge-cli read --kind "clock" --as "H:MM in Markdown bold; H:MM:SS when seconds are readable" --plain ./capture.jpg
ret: **3:08:37**
